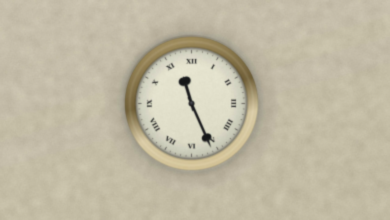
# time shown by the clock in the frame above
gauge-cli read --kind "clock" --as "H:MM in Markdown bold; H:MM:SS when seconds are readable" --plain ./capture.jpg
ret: **11:26**
